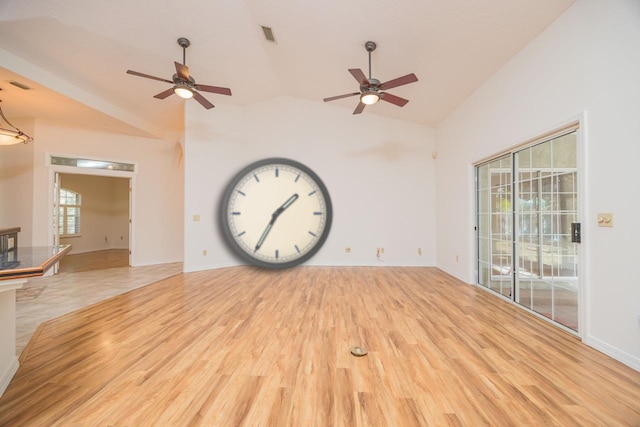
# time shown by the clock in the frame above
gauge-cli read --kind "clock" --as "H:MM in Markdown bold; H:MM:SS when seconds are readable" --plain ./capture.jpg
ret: **1:35**
